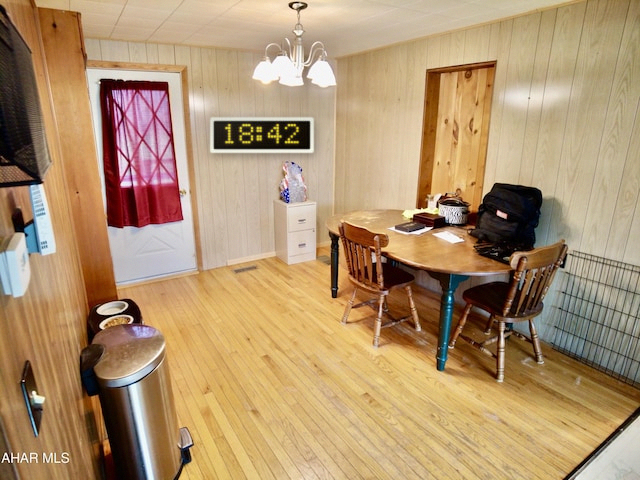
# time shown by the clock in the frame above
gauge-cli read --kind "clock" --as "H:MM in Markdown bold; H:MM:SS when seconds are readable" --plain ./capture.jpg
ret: **18:42**
